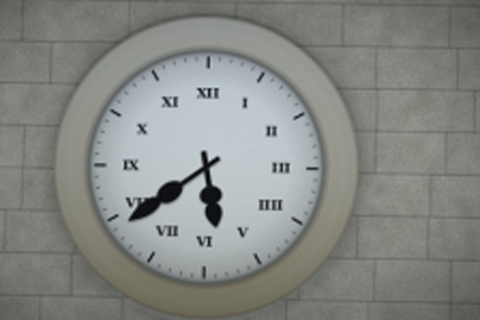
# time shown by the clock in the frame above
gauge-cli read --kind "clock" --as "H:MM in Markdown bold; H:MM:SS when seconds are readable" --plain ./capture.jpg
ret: **5:39**
